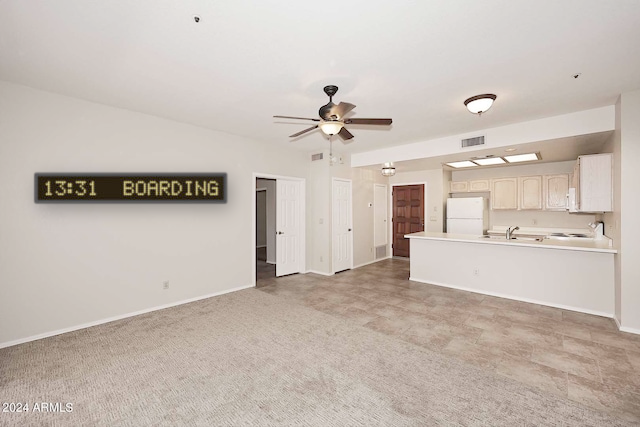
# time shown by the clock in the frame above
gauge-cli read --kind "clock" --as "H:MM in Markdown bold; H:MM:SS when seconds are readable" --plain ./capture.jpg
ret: **13:31**
